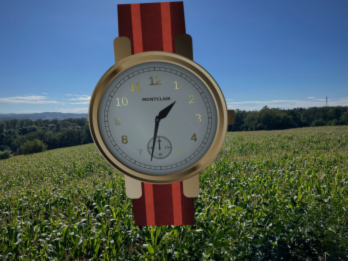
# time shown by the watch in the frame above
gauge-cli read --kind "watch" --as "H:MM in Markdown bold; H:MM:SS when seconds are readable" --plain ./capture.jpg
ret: **1:32**
